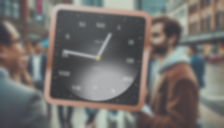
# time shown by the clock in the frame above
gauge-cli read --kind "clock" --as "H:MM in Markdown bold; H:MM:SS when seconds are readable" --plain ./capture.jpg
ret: **12:46**
